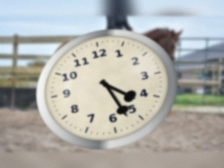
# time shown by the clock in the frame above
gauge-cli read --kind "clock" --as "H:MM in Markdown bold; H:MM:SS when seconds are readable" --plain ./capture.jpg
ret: **4:27**
